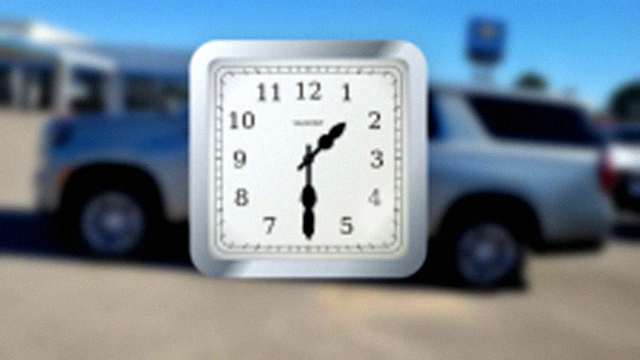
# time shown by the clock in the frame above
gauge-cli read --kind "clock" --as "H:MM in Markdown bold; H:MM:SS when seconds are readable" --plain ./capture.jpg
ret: **1:30**
